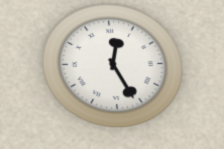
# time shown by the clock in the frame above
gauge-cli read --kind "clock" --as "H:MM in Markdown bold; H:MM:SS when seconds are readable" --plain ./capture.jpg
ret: **12:26**
